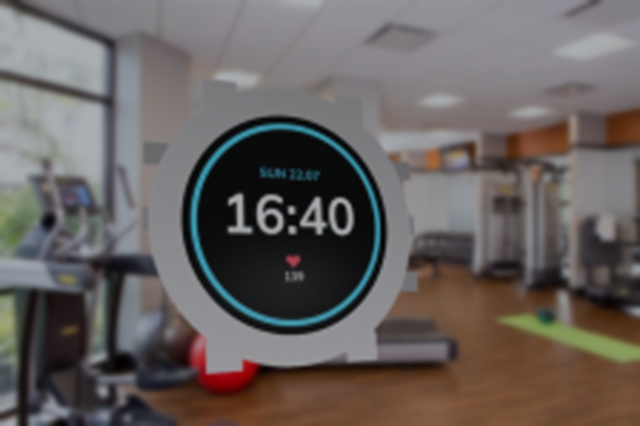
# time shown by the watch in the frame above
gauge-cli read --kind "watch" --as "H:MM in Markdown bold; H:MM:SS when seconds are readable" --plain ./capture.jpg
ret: **16:40**
